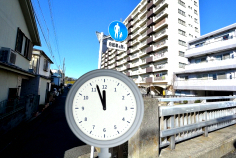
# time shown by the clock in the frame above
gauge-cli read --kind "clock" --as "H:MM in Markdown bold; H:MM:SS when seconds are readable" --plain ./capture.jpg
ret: **11:57**
